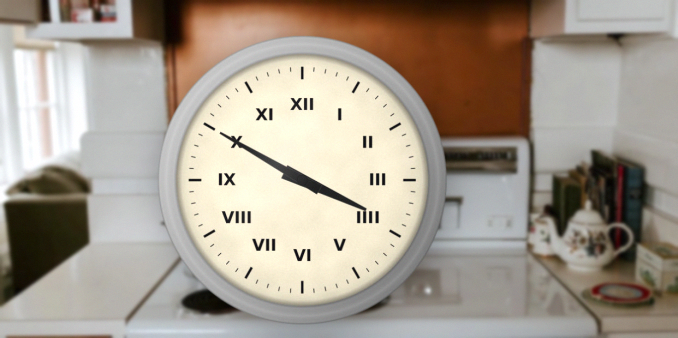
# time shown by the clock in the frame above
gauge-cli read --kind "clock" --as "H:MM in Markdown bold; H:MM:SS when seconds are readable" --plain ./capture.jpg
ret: **3:50**
